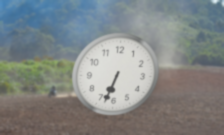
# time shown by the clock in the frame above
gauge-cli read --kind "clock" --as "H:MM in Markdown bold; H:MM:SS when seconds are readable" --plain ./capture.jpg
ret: **6:33**
